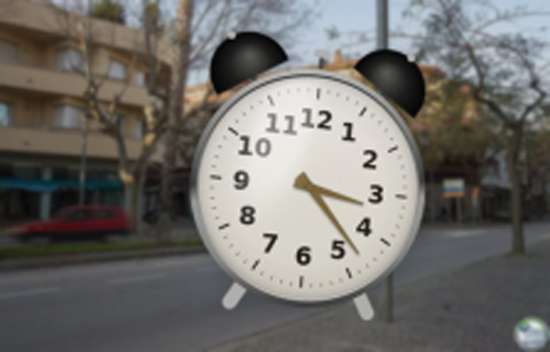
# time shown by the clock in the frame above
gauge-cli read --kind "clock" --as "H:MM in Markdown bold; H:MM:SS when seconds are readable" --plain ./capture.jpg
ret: **3:23**
